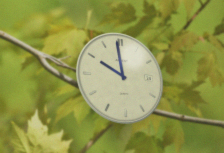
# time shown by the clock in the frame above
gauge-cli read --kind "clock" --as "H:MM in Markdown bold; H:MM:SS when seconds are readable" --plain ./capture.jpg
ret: **9:59**
